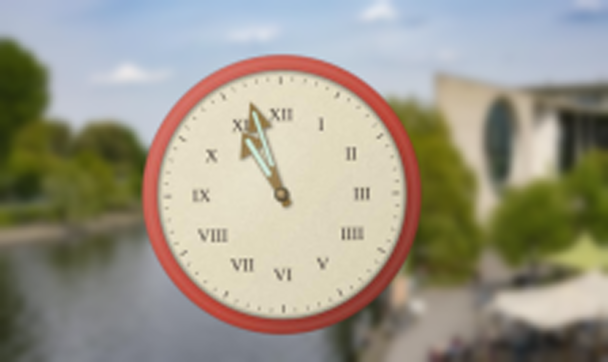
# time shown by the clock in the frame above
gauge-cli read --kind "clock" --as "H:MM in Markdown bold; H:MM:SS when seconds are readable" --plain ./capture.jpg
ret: **10:57**
